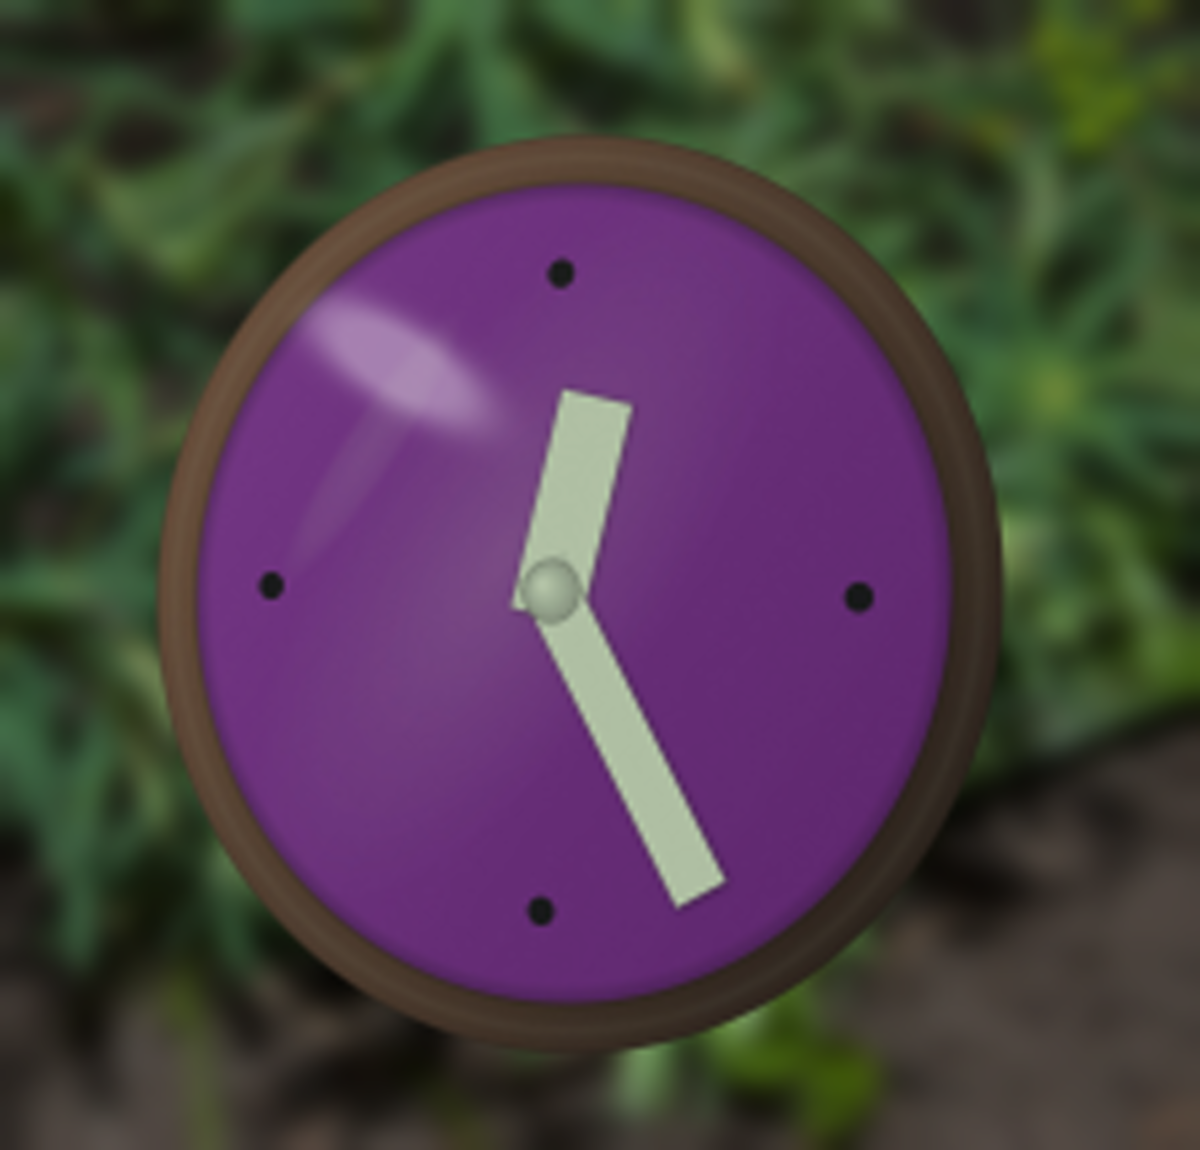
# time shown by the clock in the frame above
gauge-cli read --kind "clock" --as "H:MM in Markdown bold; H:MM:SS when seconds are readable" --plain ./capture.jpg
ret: **12:25**
